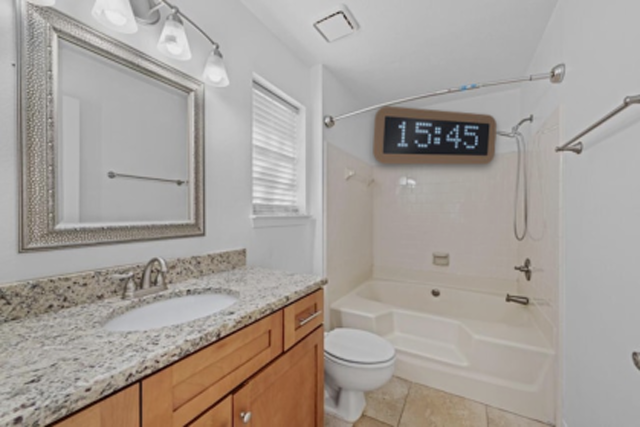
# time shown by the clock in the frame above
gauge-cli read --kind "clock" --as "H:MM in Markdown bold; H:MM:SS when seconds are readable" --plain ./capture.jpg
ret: **15:45**
